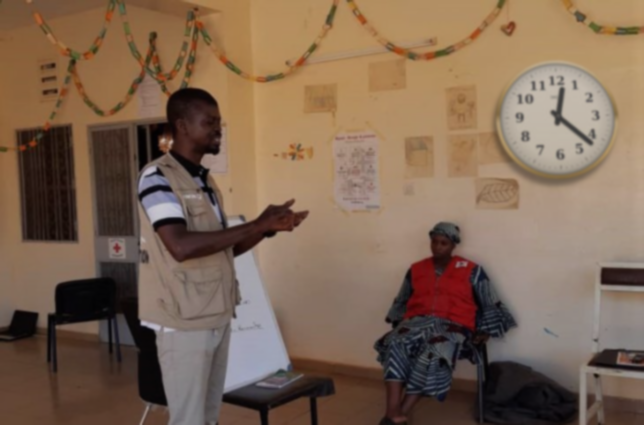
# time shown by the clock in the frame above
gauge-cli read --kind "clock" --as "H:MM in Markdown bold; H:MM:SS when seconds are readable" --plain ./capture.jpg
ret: **12:22**
